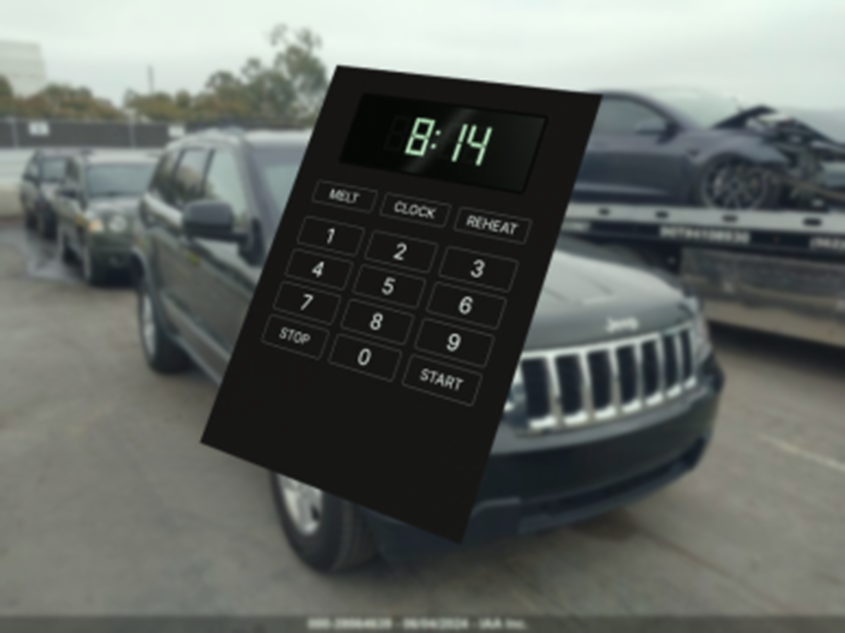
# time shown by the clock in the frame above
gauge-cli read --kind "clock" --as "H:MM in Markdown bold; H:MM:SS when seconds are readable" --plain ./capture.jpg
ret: **8:14**
